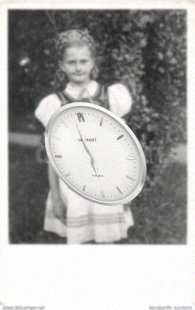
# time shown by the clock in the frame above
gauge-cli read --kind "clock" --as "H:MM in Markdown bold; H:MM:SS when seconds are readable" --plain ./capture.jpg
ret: **5:58**
